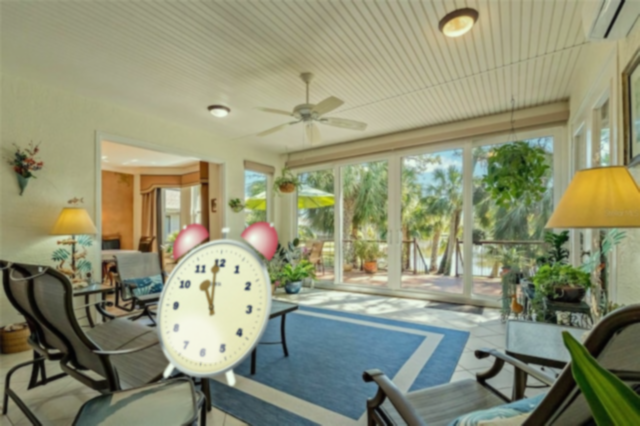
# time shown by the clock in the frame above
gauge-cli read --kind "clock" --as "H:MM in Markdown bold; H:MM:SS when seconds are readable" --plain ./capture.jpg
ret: **10:59**
